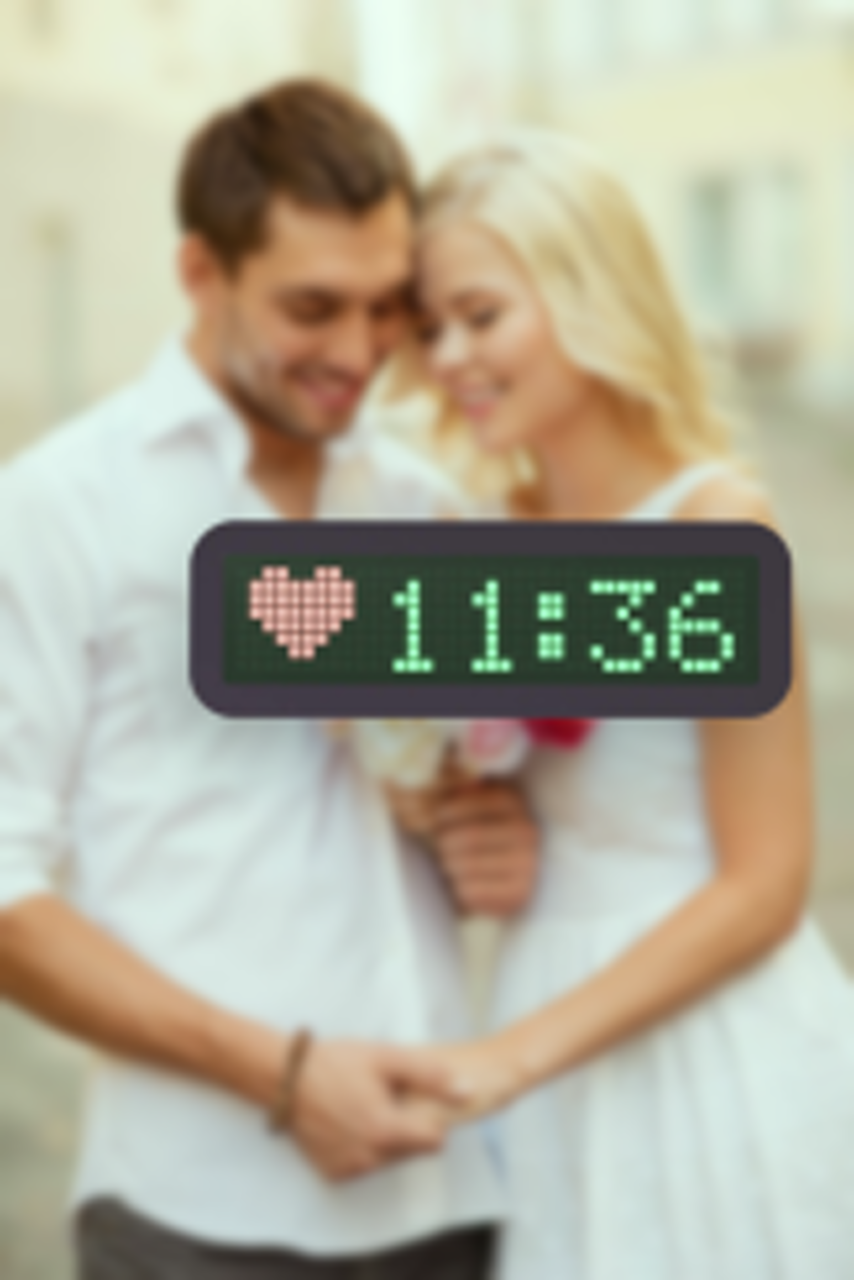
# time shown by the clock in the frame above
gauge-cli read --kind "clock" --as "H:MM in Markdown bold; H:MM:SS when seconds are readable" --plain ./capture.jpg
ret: **11:36**
